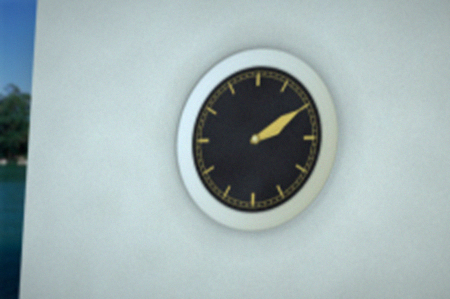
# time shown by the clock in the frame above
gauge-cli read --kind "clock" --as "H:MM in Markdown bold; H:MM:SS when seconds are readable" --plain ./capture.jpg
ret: **2:10**
